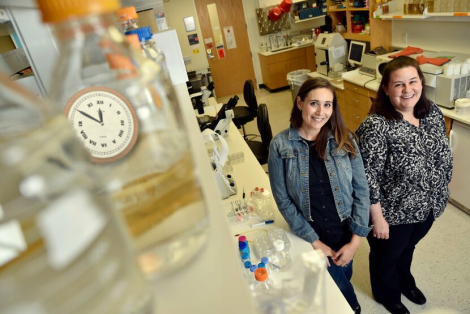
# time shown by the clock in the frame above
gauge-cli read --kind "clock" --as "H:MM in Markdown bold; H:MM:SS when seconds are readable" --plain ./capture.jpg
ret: **11:50**
